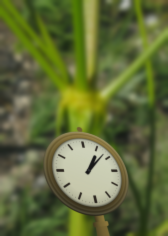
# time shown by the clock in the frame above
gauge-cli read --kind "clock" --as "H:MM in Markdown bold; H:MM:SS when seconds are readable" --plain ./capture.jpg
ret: **1:08**
